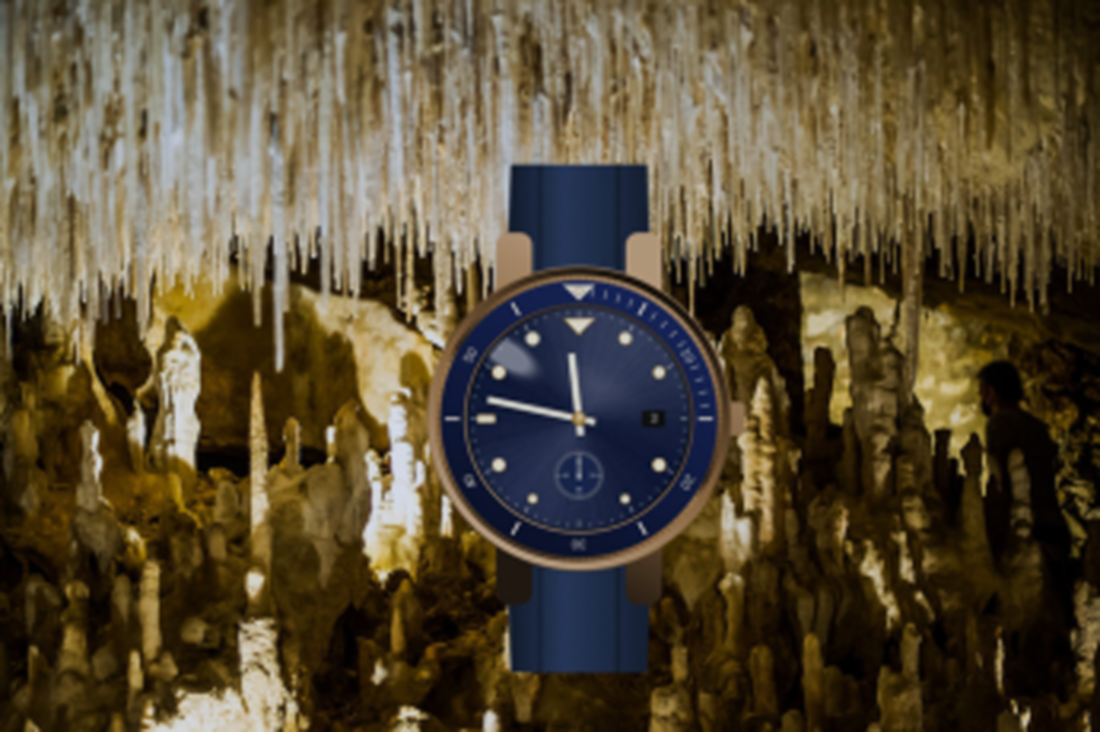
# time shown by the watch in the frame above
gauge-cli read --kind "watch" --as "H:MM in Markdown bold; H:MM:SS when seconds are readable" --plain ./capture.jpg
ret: **11:47**
